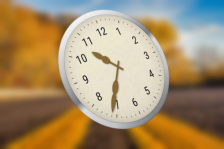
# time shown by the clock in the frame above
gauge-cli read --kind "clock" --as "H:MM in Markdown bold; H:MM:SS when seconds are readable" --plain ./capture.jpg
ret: **10:36**
